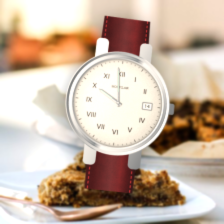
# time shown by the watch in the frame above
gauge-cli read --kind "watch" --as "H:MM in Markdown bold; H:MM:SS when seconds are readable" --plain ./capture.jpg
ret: **9:59**
